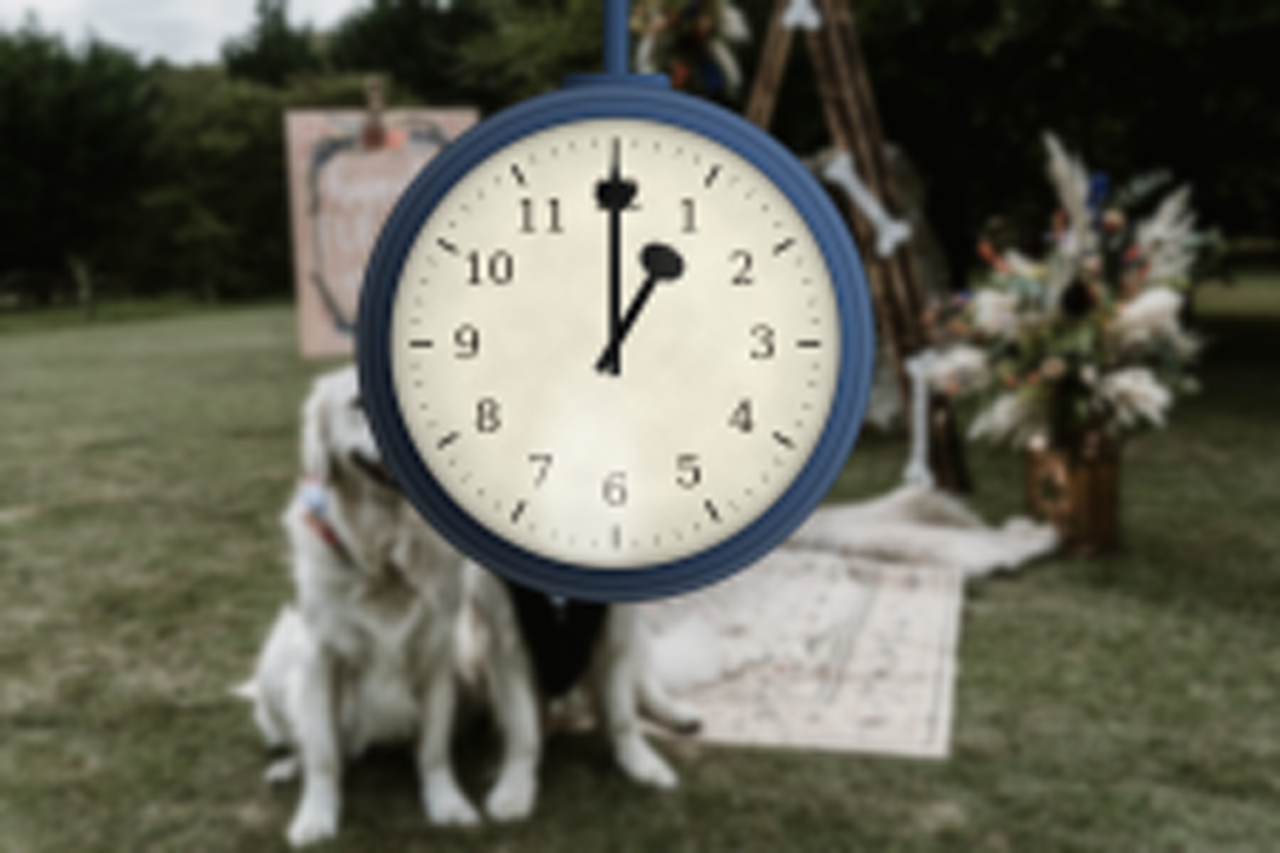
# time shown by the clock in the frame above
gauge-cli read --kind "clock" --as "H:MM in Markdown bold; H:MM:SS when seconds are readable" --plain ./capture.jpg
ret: **1:00**
